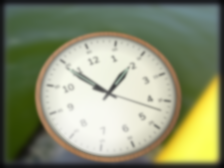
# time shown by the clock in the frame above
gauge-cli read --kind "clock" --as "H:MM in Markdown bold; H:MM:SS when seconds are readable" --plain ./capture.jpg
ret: **1:54:22**
